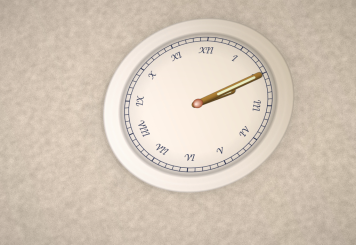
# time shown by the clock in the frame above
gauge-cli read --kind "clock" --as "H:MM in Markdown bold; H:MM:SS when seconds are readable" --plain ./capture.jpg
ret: **2:10**
